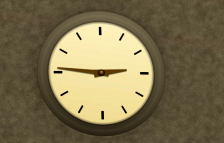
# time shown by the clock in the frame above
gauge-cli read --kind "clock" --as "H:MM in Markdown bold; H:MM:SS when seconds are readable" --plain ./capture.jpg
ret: **2:46**
